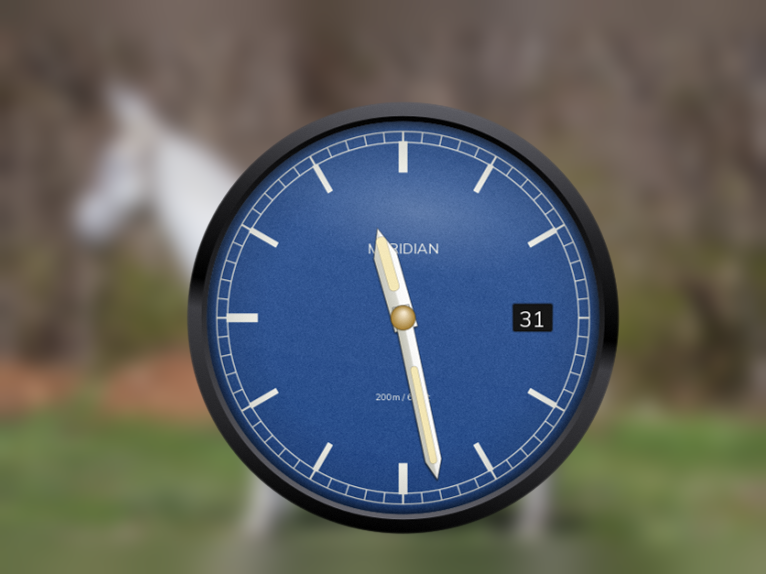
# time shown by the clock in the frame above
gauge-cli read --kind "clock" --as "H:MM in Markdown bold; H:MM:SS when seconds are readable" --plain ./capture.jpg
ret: **11:28**
